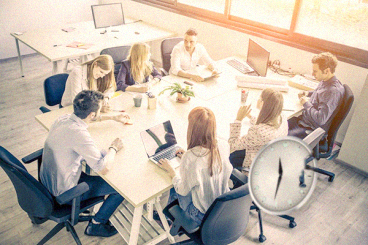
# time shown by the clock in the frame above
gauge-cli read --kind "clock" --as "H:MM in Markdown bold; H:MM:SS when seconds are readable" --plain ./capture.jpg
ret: **11:31**
